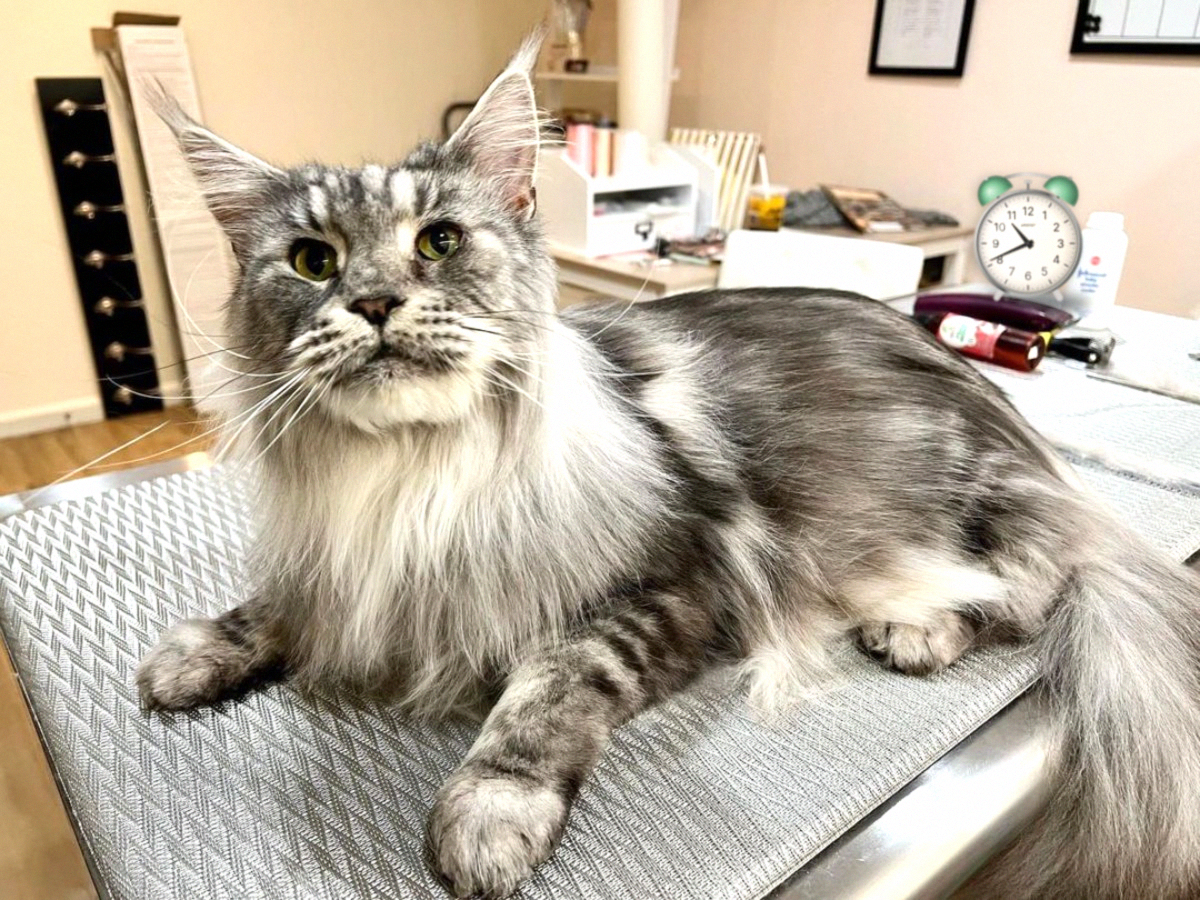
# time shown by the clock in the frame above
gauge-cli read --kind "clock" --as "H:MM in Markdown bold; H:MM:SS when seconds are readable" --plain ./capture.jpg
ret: **10:41**
